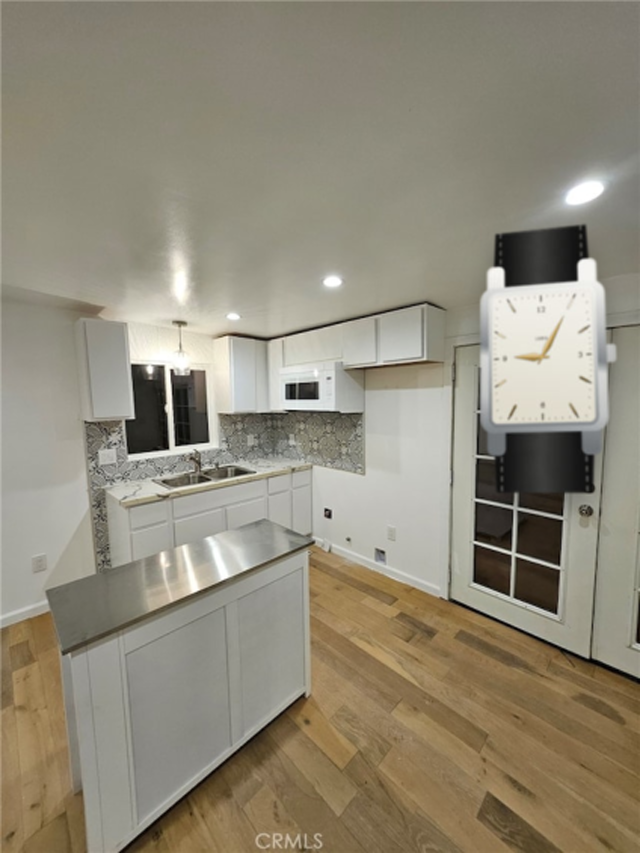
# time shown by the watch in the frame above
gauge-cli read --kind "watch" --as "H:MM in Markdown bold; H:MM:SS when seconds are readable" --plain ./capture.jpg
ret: **9:05**
